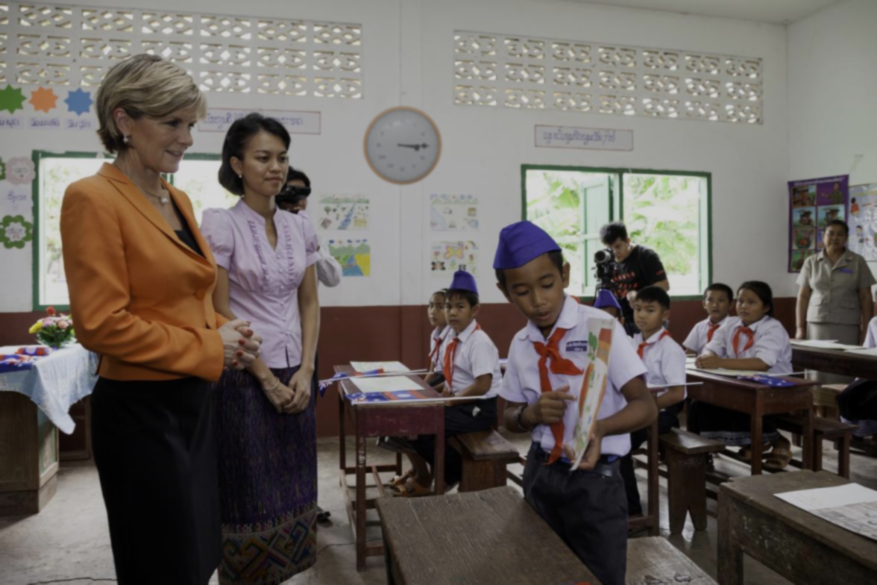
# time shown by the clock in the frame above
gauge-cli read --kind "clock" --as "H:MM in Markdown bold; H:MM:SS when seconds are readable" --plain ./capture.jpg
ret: **3:15**
